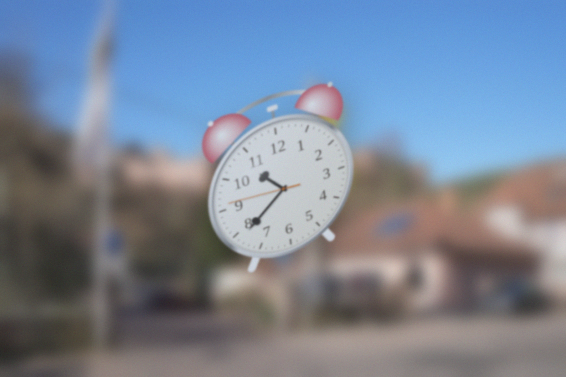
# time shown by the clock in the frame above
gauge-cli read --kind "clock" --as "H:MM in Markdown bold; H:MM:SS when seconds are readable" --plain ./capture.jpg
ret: **10:38:46**
